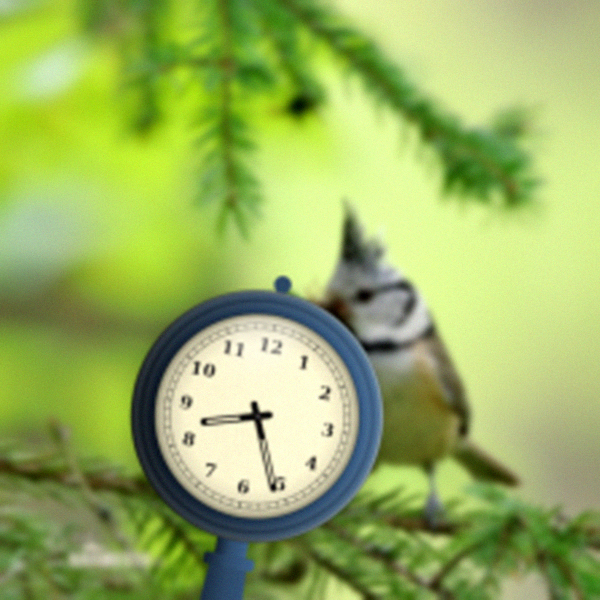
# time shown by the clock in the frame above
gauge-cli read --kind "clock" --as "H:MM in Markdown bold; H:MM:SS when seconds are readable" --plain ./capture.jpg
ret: **8:26**
